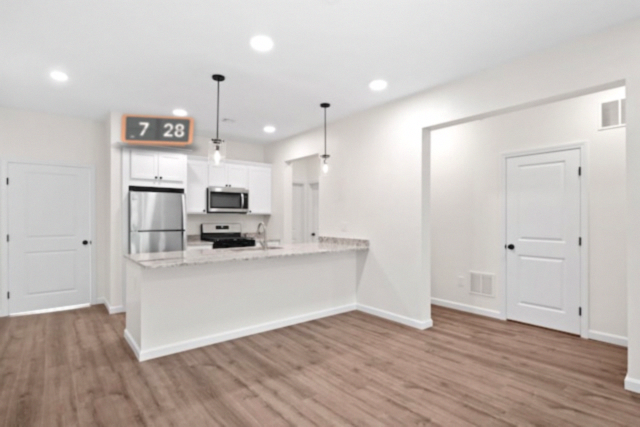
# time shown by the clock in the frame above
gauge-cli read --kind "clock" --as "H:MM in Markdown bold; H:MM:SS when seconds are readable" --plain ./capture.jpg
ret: **7:28**
